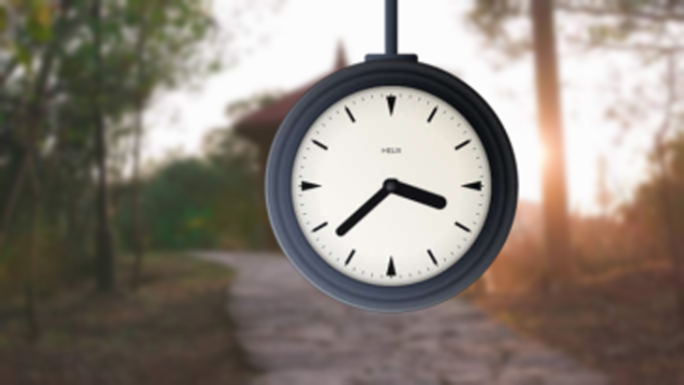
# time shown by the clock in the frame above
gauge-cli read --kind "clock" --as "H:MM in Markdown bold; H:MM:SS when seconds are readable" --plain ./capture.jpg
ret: **3:38**
